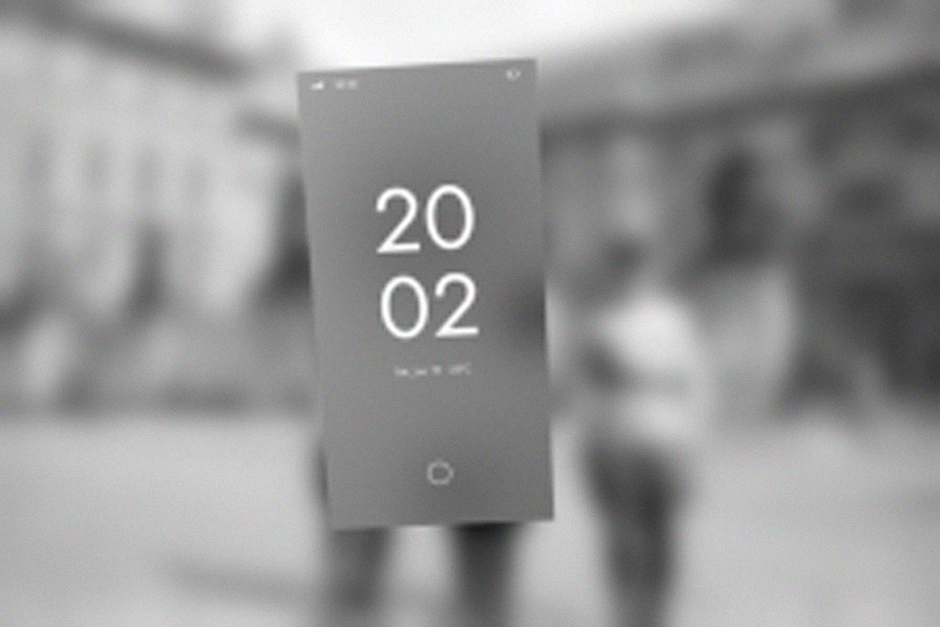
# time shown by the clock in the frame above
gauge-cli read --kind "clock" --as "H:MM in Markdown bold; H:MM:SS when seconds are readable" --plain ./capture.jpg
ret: **20:02**
